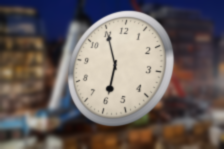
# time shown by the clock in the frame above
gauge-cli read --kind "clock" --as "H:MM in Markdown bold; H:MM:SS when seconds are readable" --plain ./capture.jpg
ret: **5:55**
